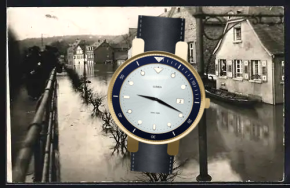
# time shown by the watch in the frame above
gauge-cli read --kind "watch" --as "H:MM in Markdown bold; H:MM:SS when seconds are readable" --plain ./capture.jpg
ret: **9:19**
